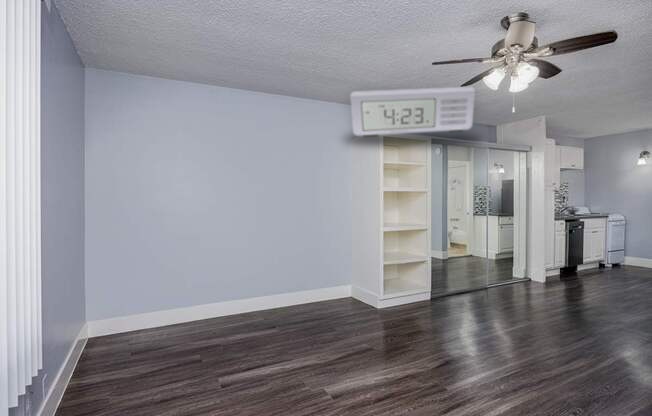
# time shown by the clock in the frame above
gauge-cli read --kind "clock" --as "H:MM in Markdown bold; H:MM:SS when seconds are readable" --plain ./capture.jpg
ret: **4:23**
